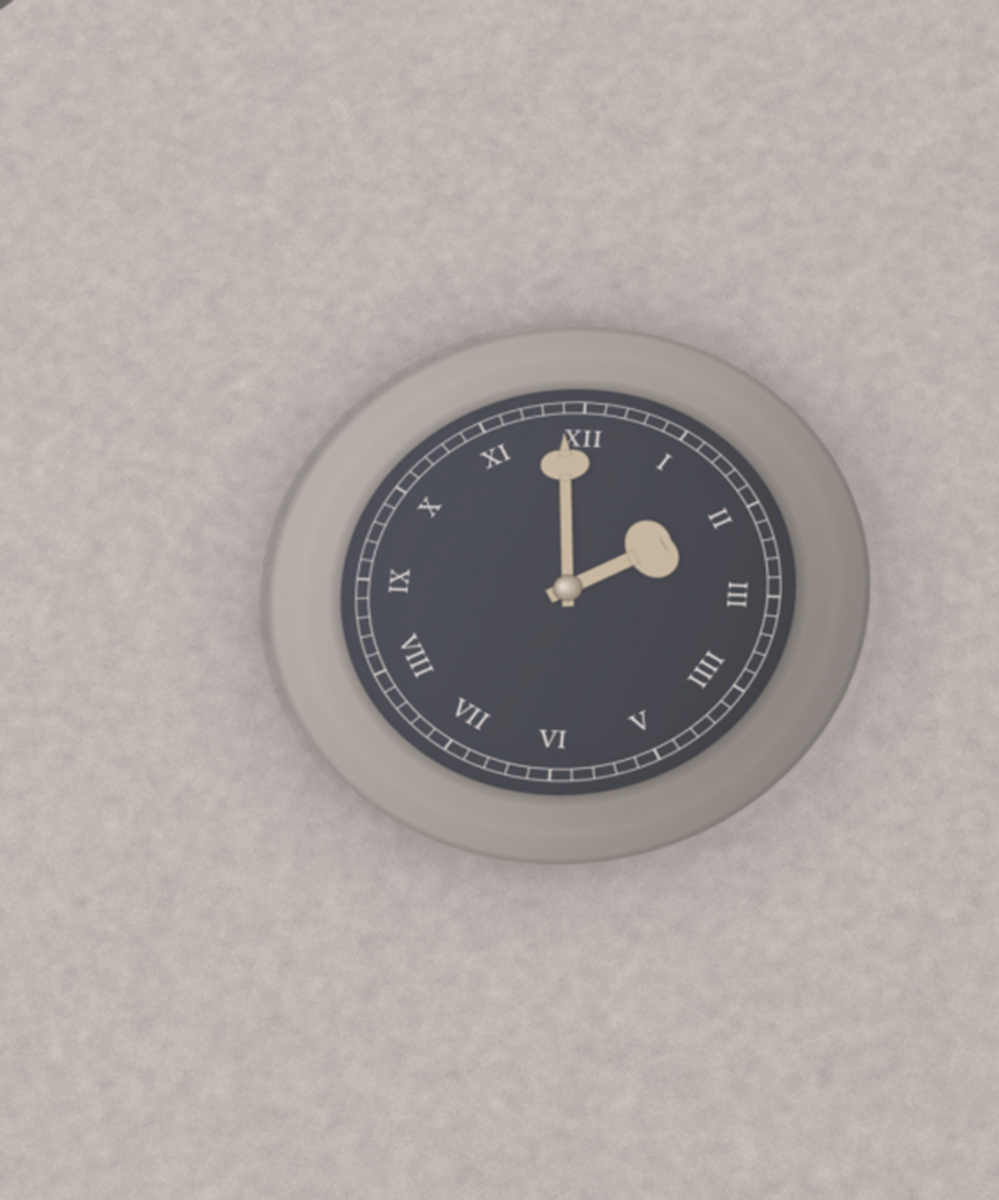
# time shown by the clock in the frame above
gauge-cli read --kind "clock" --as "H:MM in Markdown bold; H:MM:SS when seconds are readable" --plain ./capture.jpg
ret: **1:59**
